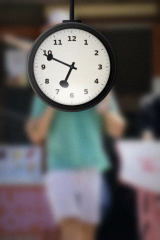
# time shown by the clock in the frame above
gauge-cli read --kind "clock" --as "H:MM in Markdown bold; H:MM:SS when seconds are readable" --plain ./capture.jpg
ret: **6:49**
